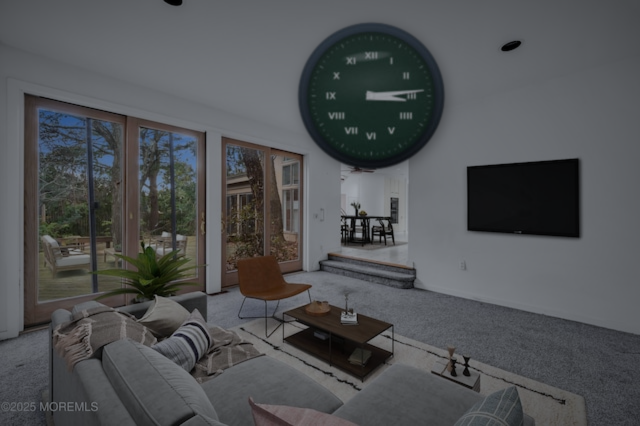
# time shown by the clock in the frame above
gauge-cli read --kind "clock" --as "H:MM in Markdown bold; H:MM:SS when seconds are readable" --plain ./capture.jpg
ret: **3:14**
